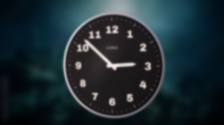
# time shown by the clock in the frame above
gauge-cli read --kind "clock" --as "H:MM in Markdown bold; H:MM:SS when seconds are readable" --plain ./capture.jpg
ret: **2:52**
